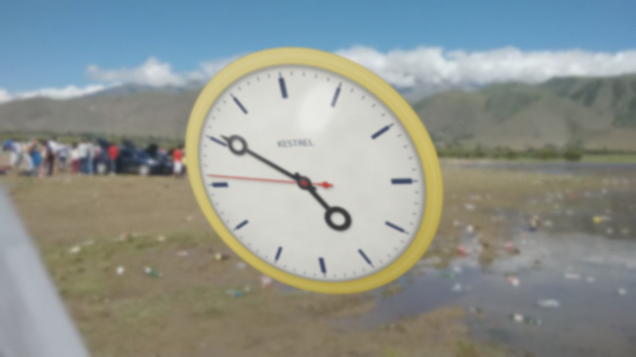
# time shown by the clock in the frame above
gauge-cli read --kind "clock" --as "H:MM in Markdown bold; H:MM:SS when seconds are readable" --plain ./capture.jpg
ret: **4:50:46**
